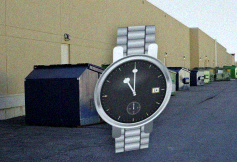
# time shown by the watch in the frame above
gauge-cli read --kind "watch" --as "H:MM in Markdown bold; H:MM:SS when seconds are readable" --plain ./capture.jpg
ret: **11:00**
